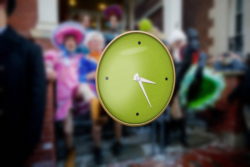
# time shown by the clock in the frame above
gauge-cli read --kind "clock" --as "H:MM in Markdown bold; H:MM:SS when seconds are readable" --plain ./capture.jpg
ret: **3:25**
